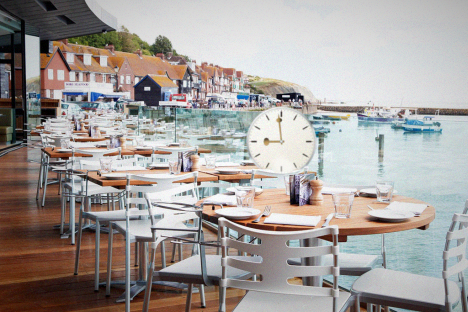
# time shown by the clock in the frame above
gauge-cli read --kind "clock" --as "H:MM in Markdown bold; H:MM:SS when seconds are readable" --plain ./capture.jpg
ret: **8:59**
